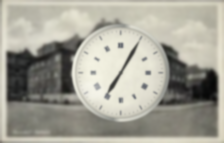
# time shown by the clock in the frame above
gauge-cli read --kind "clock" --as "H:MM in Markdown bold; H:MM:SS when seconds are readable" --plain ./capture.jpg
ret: **7:05**
